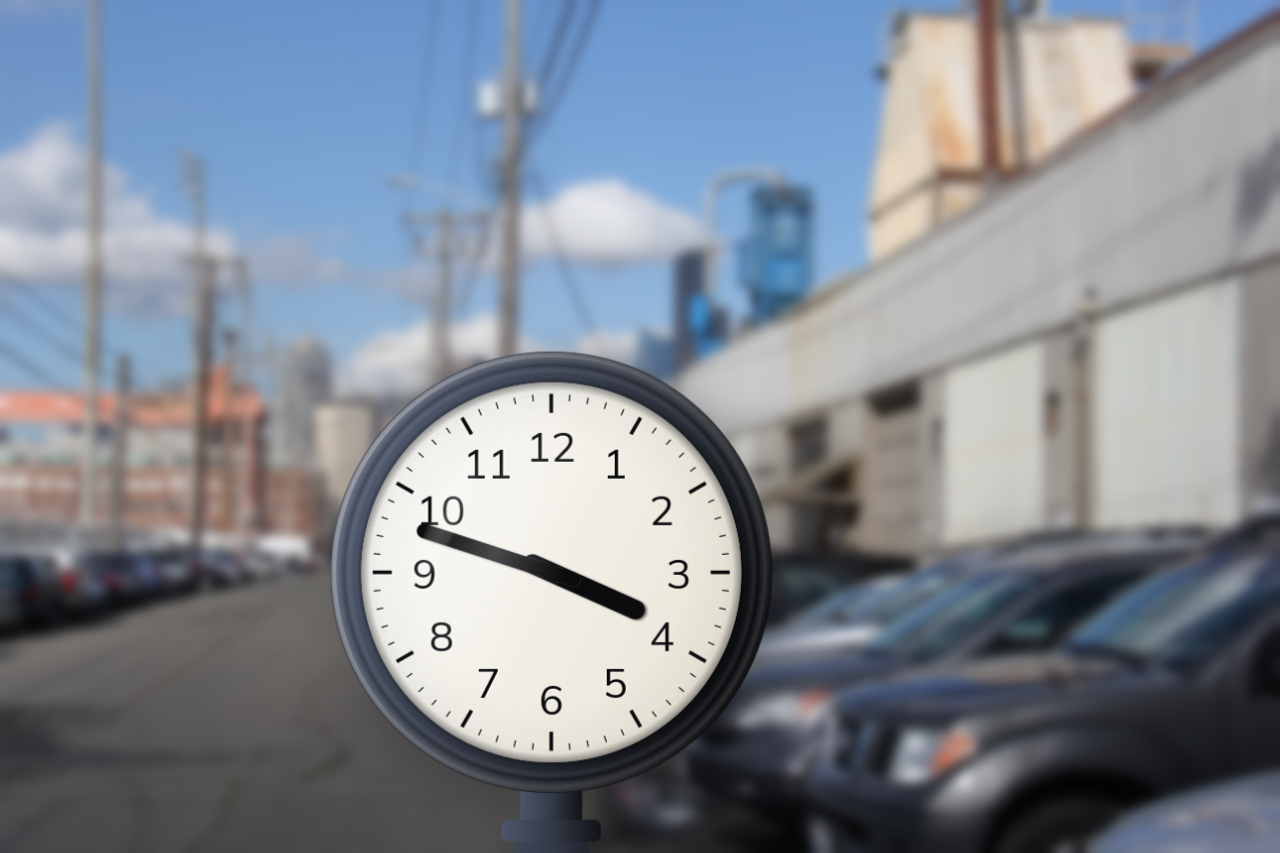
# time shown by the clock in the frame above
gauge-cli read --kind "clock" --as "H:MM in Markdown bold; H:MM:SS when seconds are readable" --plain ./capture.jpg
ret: **3:48**
